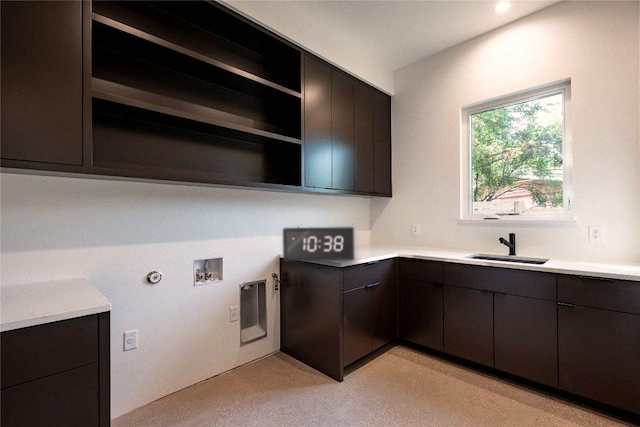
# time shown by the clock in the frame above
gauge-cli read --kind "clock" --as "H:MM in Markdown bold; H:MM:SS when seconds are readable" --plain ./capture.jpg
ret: **10:38**
